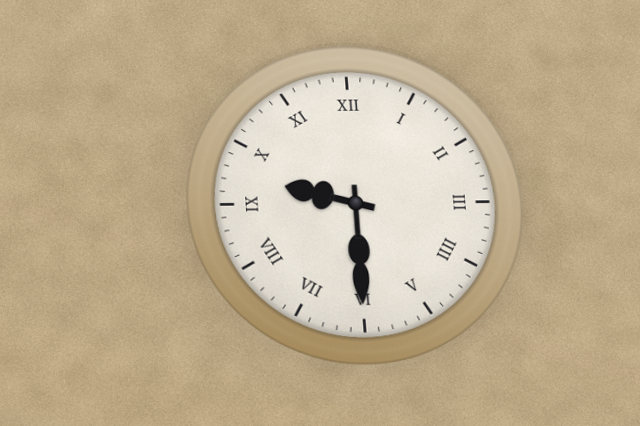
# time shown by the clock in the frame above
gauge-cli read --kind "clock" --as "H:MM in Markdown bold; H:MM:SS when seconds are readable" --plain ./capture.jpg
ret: **9:30**
